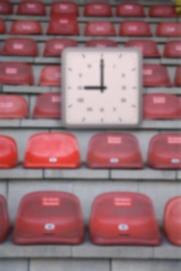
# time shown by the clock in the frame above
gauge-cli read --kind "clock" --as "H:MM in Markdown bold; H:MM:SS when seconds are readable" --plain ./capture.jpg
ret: **9:00**
